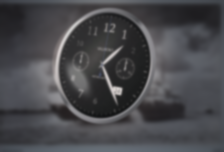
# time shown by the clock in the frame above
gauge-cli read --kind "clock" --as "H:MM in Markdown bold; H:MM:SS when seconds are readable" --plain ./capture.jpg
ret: **1:24**
